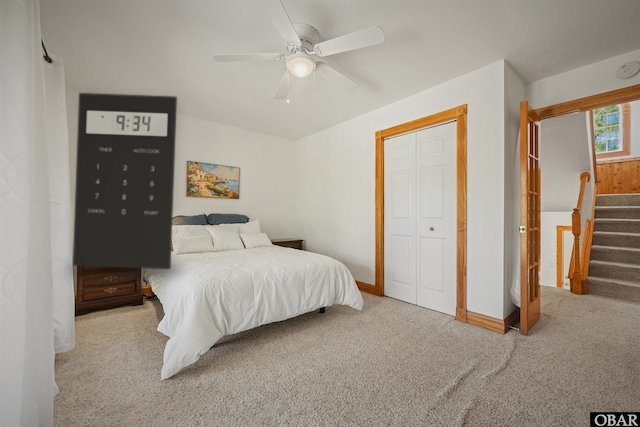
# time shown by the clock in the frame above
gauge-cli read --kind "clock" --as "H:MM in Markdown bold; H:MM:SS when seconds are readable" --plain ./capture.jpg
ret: **9:34**
